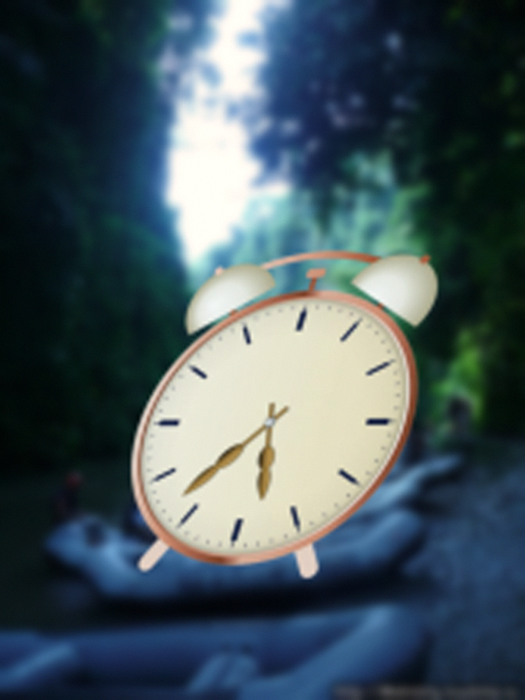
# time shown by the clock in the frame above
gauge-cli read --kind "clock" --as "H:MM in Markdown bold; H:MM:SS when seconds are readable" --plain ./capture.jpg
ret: **5:37**
